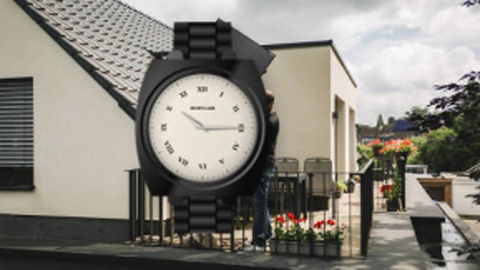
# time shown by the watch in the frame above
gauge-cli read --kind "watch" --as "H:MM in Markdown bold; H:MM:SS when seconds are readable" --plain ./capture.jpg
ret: **10:15**
